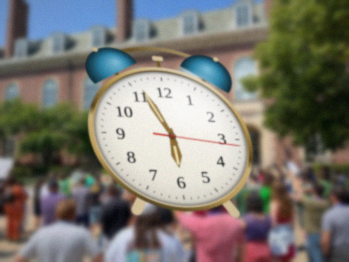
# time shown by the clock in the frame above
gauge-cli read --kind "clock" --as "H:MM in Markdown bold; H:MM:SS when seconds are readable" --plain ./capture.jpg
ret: **5:56:16**
